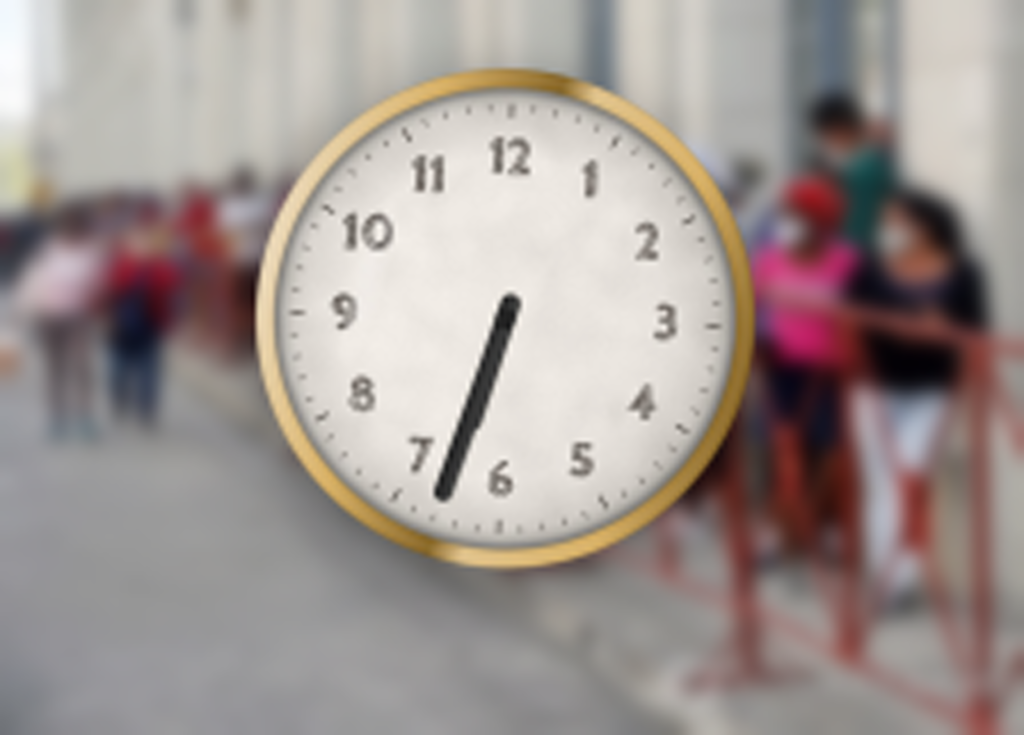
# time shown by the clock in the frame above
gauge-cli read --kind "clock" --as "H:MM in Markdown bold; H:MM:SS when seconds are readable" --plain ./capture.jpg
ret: **6:33**
